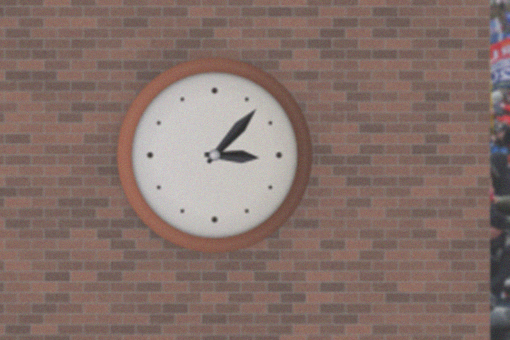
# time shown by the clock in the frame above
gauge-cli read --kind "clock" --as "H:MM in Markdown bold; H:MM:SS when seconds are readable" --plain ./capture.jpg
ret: **3:07**
